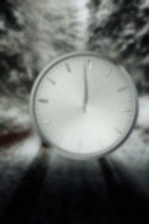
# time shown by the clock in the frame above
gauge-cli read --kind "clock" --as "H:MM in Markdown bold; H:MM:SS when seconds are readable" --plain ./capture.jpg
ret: **11:59**
